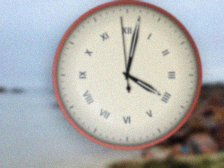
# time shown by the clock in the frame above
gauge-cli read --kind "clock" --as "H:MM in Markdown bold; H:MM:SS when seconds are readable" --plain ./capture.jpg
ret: **4:01:59**
